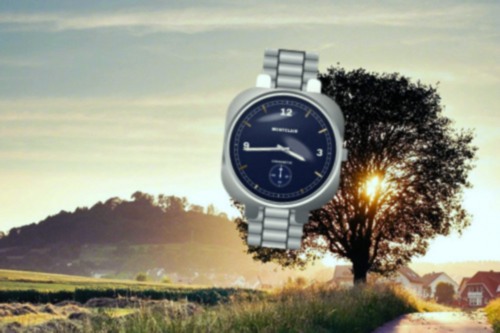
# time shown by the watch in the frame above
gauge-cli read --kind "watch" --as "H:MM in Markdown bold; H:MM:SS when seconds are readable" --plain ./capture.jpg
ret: **3:44**
